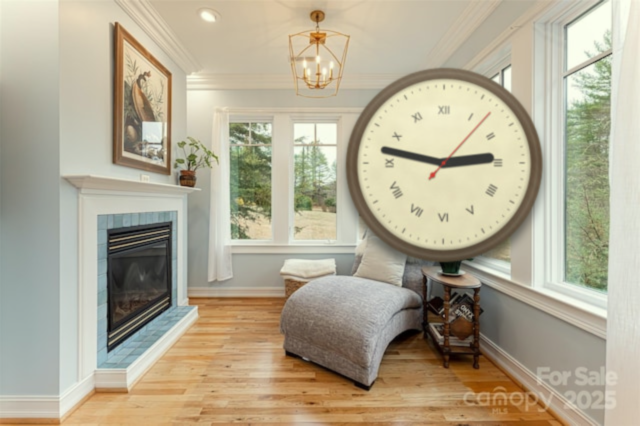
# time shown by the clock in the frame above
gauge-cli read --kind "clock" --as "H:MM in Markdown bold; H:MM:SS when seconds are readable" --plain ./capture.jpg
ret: **2:47:07**
